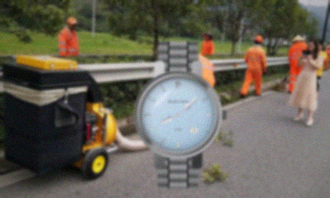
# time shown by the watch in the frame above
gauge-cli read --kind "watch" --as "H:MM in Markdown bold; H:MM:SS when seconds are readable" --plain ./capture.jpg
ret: **8:08**
